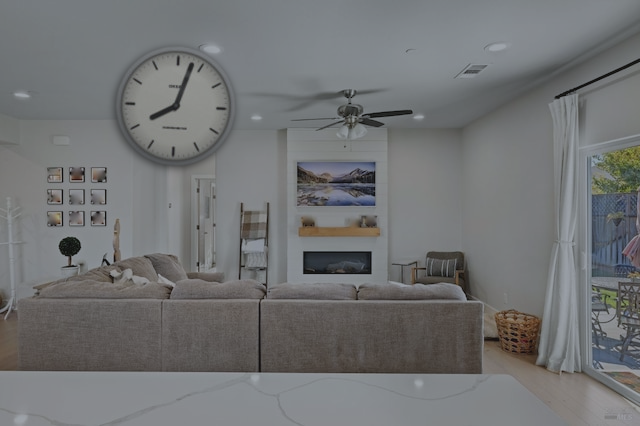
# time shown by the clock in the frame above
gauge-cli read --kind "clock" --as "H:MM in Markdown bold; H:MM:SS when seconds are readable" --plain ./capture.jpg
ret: **8:03**
